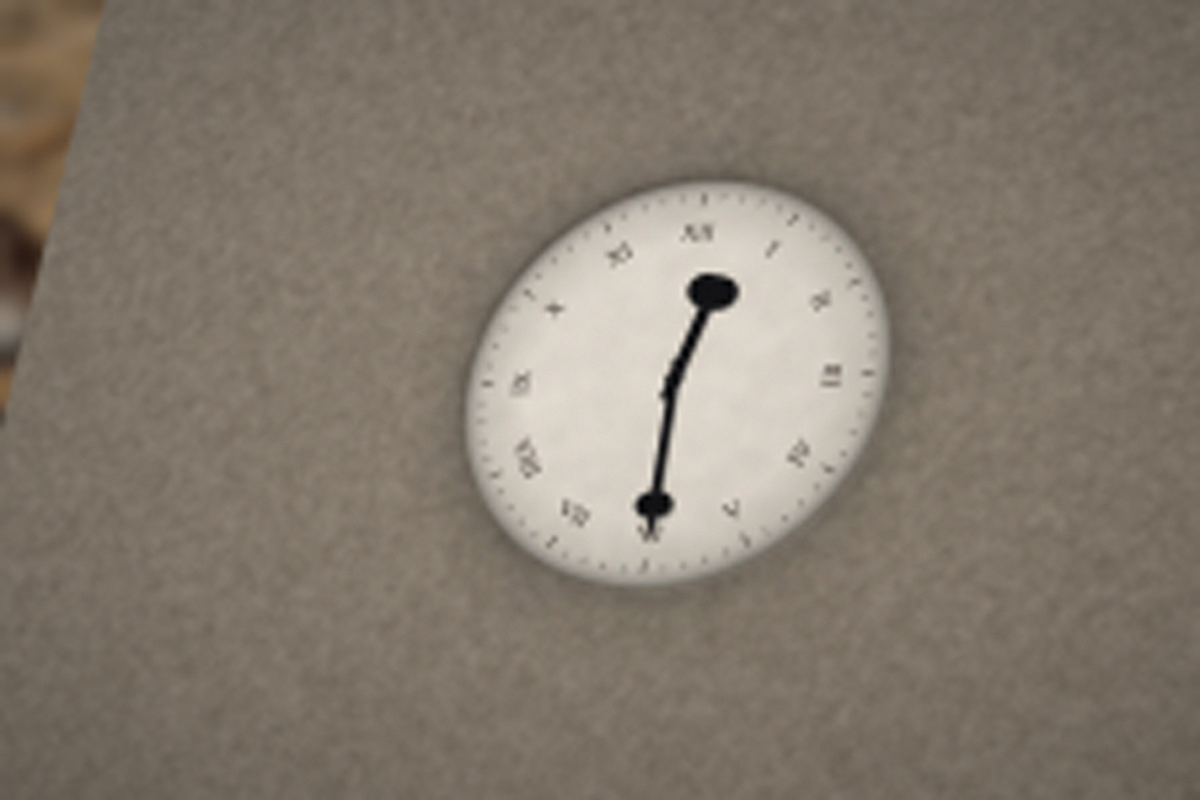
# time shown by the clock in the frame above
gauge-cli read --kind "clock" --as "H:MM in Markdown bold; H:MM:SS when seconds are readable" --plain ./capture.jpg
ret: **12:30**
